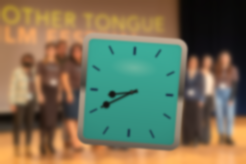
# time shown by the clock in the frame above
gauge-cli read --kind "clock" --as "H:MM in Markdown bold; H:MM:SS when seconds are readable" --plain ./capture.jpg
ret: **8:40**
